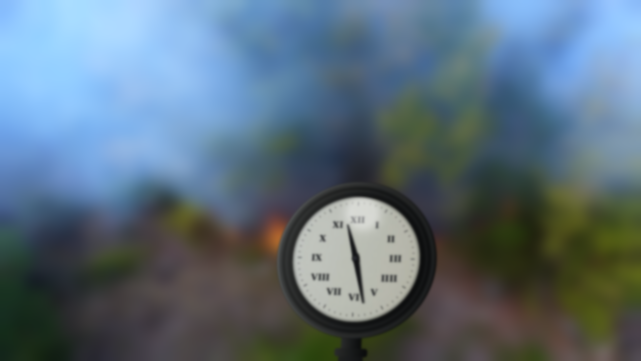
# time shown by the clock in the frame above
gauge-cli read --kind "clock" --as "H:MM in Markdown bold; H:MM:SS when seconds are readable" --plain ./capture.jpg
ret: **11:28**
